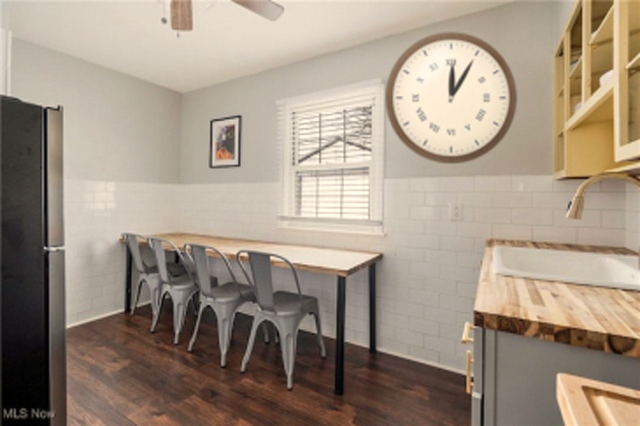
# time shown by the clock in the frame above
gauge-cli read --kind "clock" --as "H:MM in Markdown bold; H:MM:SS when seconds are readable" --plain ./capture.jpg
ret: **12:05**
